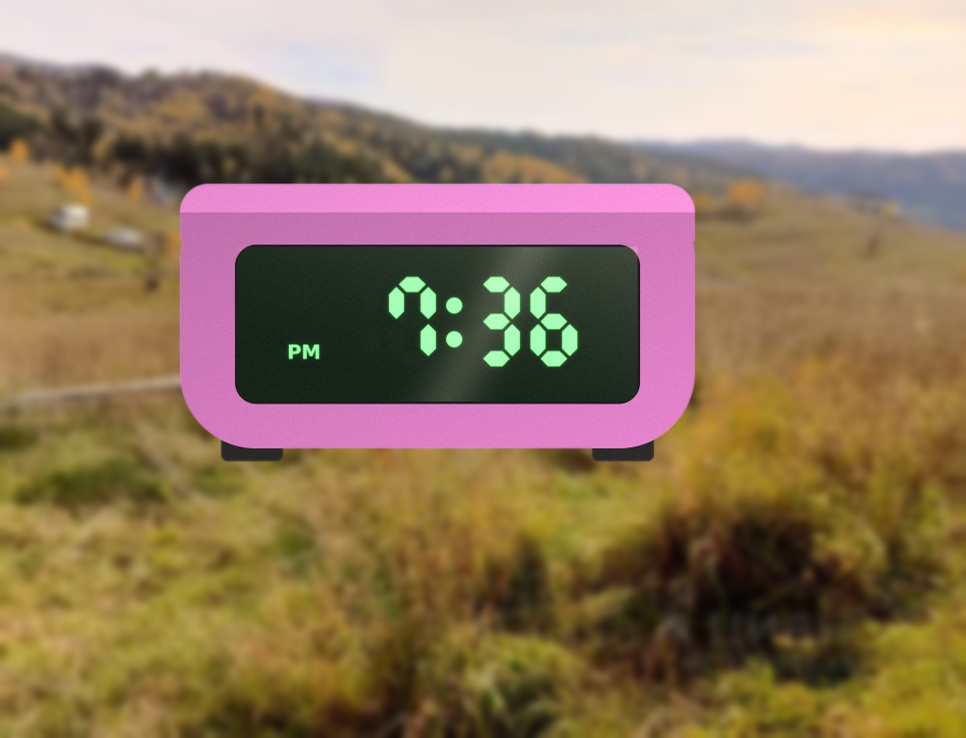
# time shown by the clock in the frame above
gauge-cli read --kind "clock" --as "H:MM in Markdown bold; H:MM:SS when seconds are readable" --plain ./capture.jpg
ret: **7:36**
